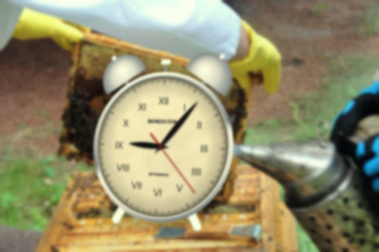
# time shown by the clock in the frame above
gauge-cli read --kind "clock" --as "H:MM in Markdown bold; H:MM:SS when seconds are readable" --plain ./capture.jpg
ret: **9:06:23**
